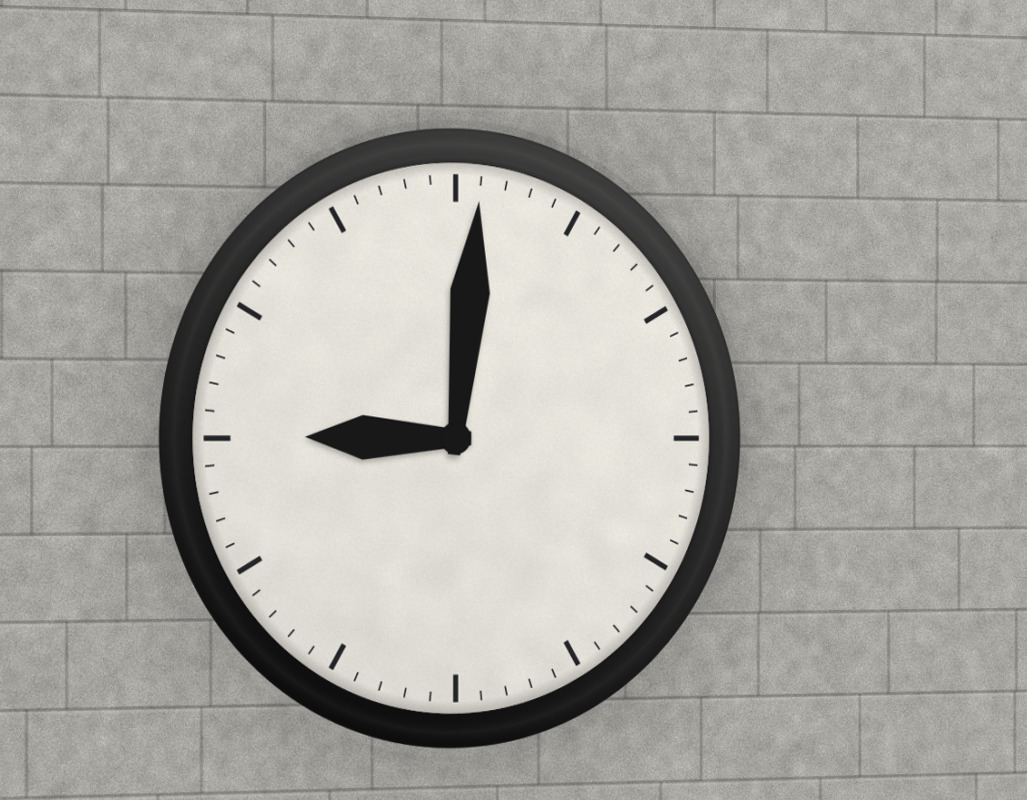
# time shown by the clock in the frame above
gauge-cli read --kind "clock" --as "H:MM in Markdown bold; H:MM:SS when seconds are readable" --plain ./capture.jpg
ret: **9:01**
